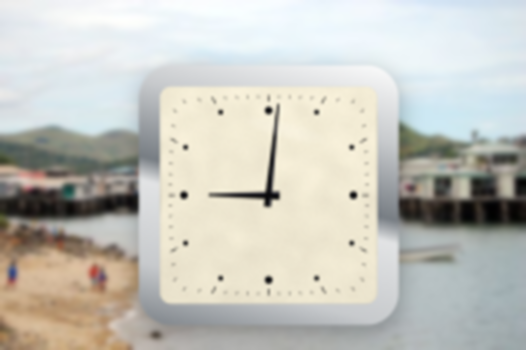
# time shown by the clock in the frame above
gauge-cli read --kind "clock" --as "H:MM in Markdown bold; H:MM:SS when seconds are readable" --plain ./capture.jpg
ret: **9:01**
